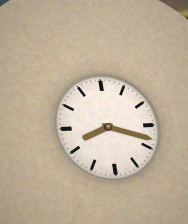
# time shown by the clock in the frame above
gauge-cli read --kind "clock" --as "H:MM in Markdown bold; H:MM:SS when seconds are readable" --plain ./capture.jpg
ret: **8:18**
